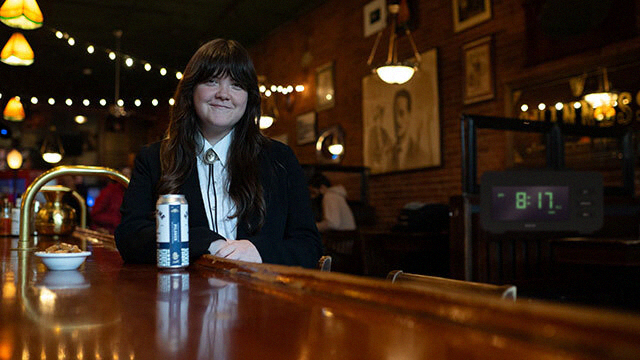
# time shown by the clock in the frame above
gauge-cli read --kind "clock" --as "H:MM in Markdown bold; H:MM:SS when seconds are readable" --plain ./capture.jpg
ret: **8:17**
